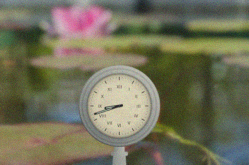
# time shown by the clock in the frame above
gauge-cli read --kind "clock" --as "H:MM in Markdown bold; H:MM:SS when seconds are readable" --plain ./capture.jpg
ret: **8:42**
